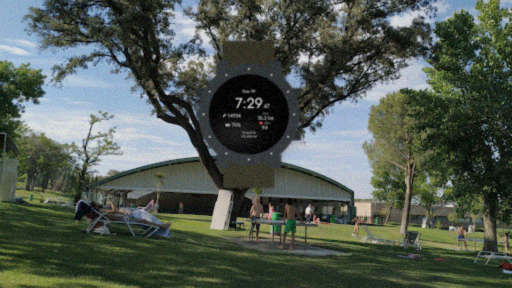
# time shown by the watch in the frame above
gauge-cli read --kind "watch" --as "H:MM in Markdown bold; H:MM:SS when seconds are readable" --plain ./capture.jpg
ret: **7:29**
